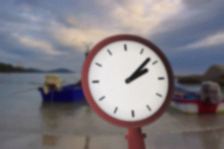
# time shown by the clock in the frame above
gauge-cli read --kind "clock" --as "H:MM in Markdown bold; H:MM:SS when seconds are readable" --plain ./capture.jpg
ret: **2:08**
